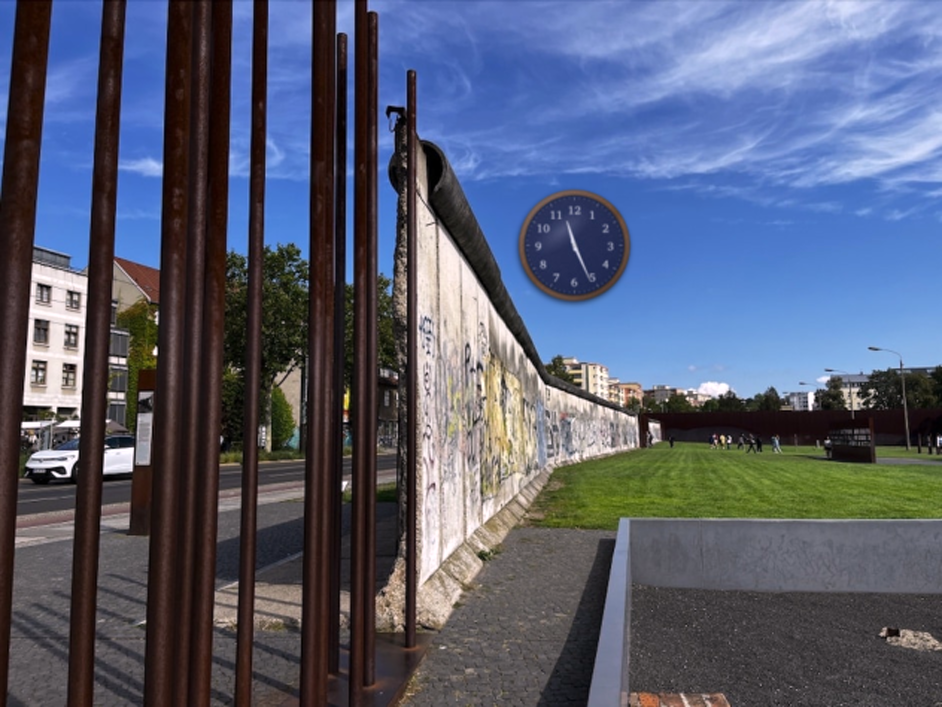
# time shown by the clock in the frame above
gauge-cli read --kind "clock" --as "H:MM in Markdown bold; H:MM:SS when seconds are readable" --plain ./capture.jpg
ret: **11:26**
